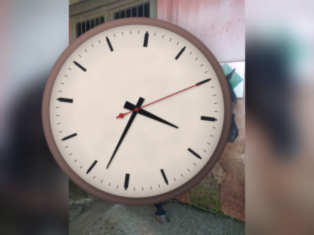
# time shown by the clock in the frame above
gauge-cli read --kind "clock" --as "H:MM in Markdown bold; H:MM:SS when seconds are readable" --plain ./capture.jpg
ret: **3:33:10**
